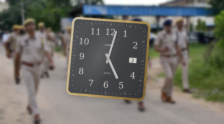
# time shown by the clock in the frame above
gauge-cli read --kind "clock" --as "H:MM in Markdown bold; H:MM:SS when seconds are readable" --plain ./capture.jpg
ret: **5:02**
